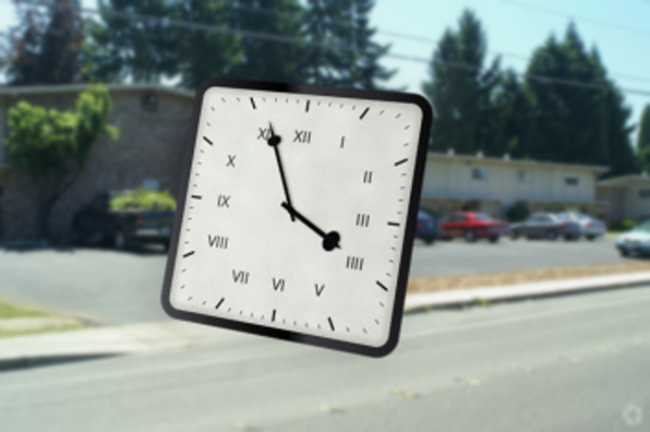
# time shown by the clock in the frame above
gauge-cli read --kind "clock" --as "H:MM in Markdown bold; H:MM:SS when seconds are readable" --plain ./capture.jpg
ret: **3:56**
